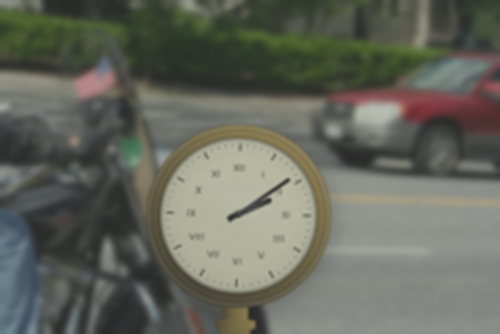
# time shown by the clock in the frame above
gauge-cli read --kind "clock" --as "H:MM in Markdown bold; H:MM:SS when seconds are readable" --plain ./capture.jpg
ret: **2:09**
